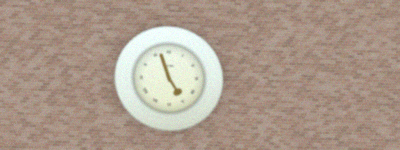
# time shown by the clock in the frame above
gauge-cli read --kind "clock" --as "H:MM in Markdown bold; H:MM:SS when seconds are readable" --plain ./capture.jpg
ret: **4:57**
